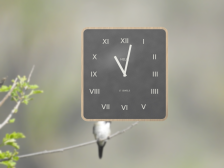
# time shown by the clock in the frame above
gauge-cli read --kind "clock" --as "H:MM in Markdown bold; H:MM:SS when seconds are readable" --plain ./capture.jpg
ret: **11:02**
